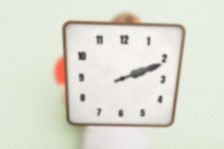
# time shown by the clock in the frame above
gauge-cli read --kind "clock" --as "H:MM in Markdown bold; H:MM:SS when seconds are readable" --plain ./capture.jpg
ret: **2:11**
